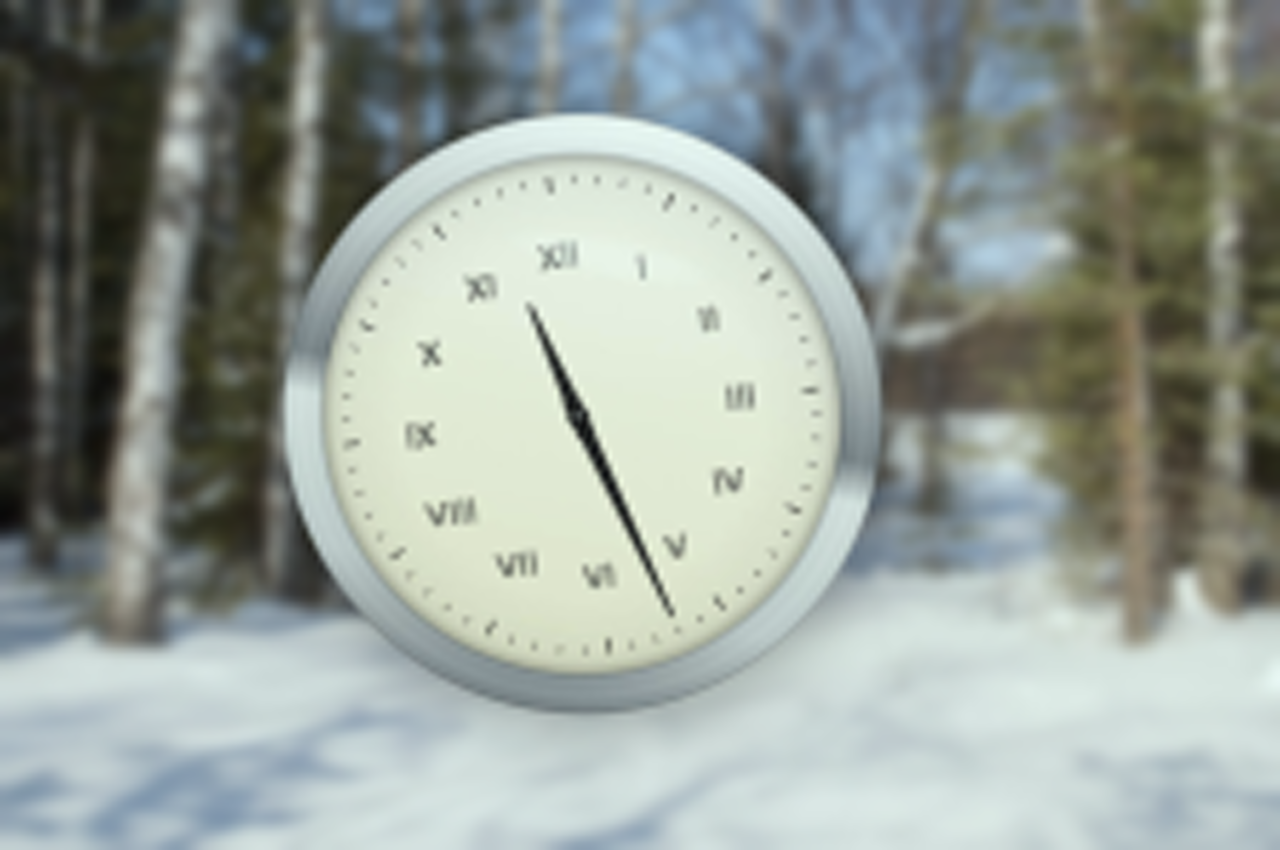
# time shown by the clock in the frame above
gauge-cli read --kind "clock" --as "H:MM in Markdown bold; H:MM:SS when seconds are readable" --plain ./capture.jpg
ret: **11:27**
